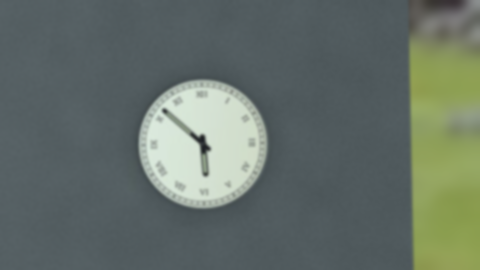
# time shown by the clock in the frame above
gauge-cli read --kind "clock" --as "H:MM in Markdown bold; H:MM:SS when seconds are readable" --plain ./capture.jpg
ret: **5:52**
